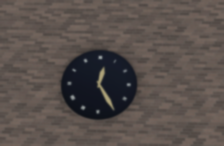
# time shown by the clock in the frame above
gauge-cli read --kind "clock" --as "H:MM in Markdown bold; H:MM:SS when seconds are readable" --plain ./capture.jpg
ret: **12:25**
